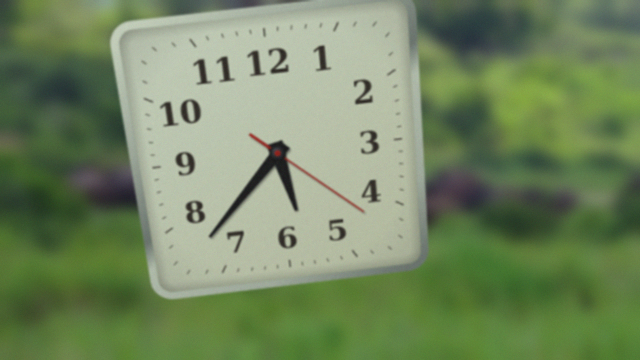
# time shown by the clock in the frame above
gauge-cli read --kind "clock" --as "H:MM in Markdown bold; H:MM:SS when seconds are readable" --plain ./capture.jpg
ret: **5:37:22**
